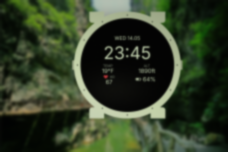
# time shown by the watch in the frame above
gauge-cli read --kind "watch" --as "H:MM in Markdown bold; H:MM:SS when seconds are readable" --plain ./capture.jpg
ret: **23:45**
